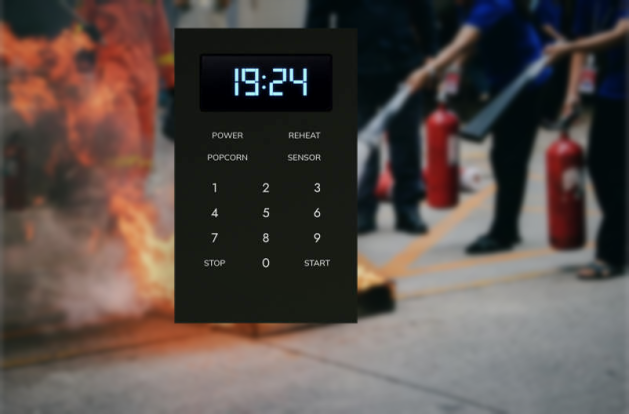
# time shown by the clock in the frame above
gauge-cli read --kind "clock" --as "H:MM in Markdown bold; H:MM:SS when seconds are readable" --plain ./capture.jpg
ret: **19:24**
